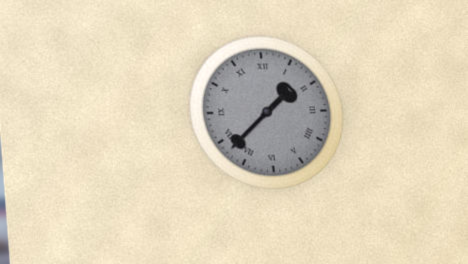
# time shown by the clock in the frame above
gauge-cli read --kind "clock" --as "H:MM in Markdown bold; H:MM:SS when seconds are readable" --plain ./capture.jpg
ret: **1:38**
